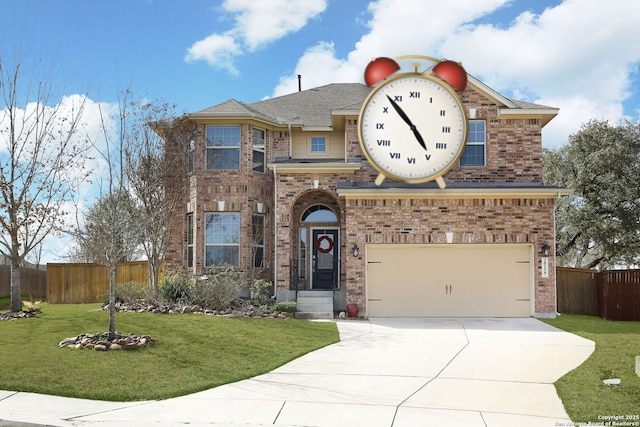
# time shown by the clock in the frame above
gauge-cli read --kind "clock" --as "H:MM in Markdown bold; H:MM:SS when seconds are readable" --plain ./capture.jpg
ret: **4:53**
